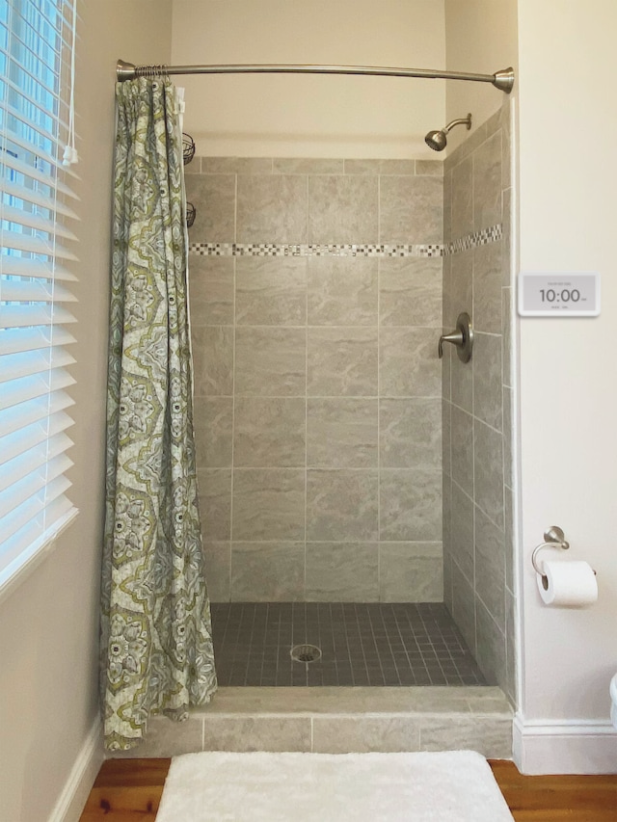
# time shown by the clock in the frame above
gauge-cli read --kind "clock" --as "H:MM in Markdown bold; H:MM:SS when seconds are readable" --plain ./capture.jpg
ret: **10:00**
